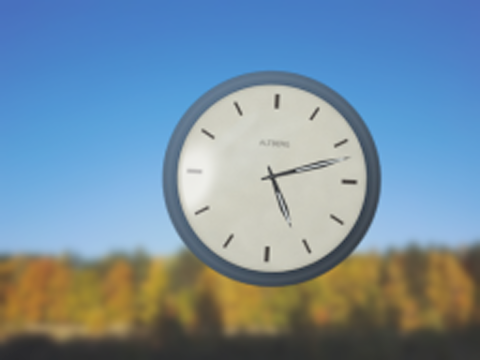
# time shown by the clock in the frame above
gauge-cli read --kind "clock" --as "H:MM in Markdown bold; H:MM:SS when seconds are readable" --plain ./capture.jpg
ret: **5:12**
